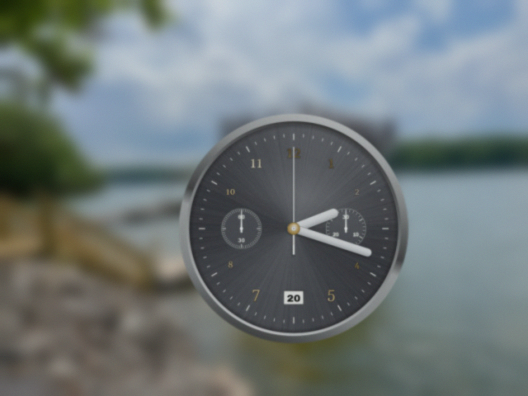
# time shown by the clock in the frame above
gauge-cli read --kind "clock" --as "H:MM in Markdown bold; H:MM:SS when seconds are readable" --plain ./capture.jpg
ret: **2:18**
